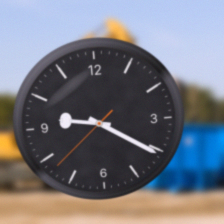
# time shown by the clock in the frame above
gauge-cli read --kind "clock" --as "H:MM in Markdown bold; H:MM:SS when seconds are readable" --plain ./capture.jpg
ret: **9:20:38**
